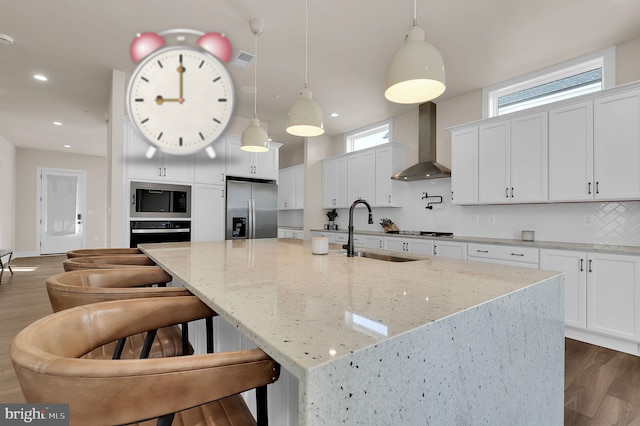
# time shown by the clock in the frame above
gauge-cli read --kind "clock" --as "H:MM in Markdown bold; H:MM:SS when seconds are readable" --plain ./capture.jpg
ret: **9:00**
